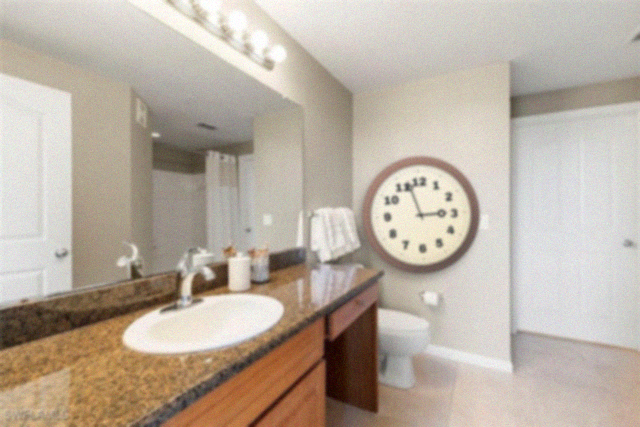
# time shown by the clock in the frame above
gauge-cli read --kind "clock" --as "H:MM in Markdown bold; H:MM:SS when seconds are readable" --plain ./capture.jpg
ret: **2:57**
